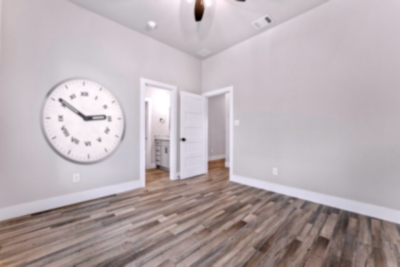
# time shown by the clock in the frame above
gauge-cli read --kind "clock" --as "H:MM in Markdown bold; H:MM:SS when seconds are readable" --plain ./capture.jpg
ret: **2:51**
